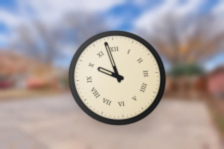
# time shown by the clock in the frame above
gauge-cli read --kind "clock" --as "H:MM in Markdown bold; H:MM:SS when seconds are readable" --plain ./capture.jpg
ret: **9:58**
